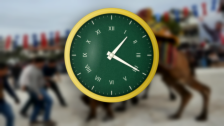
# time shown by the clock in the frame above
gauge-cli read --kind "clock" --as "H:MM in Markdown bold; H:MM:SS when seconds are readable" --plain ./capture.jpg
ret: **1:20**
